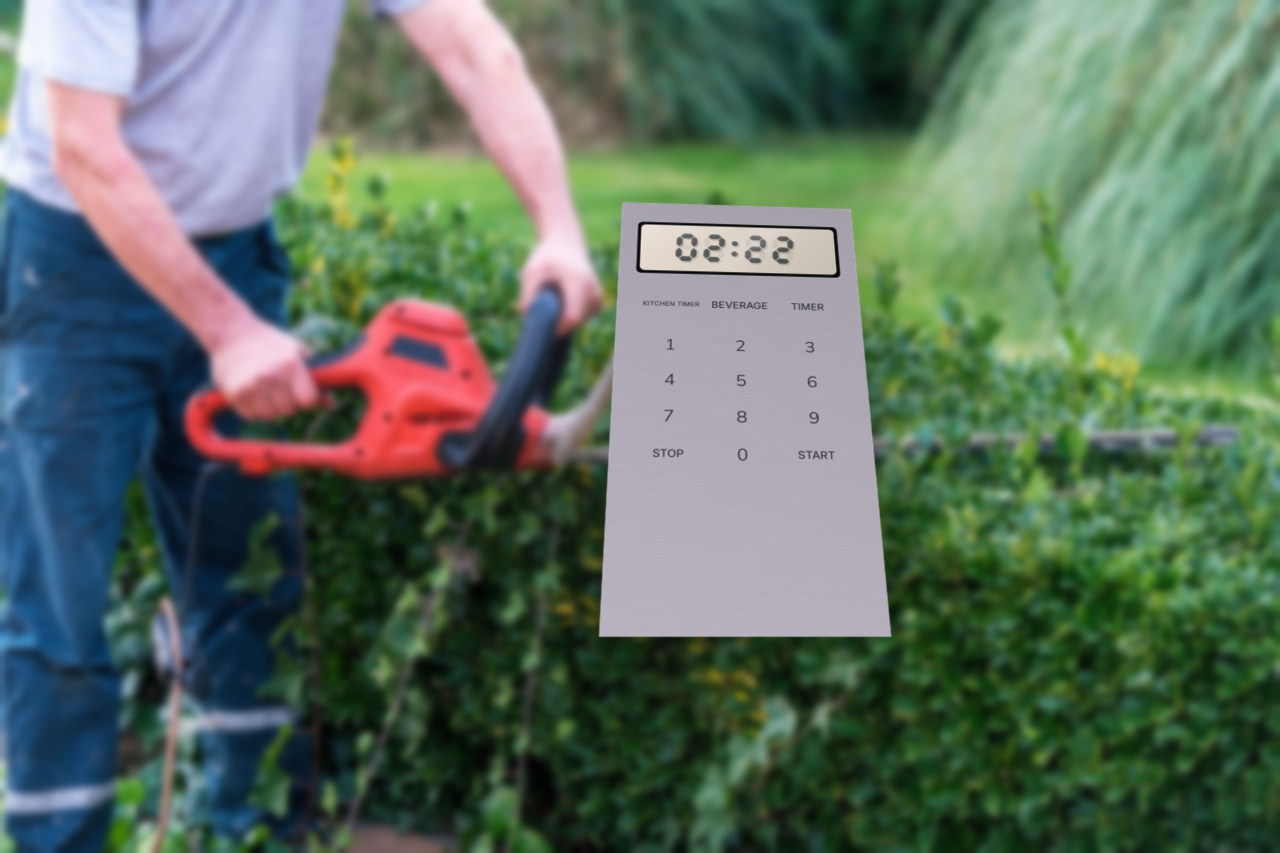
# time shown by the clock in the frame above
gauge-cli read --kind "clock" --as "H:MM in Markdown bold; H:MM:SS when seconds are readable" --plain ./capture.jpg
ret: **2:22**
